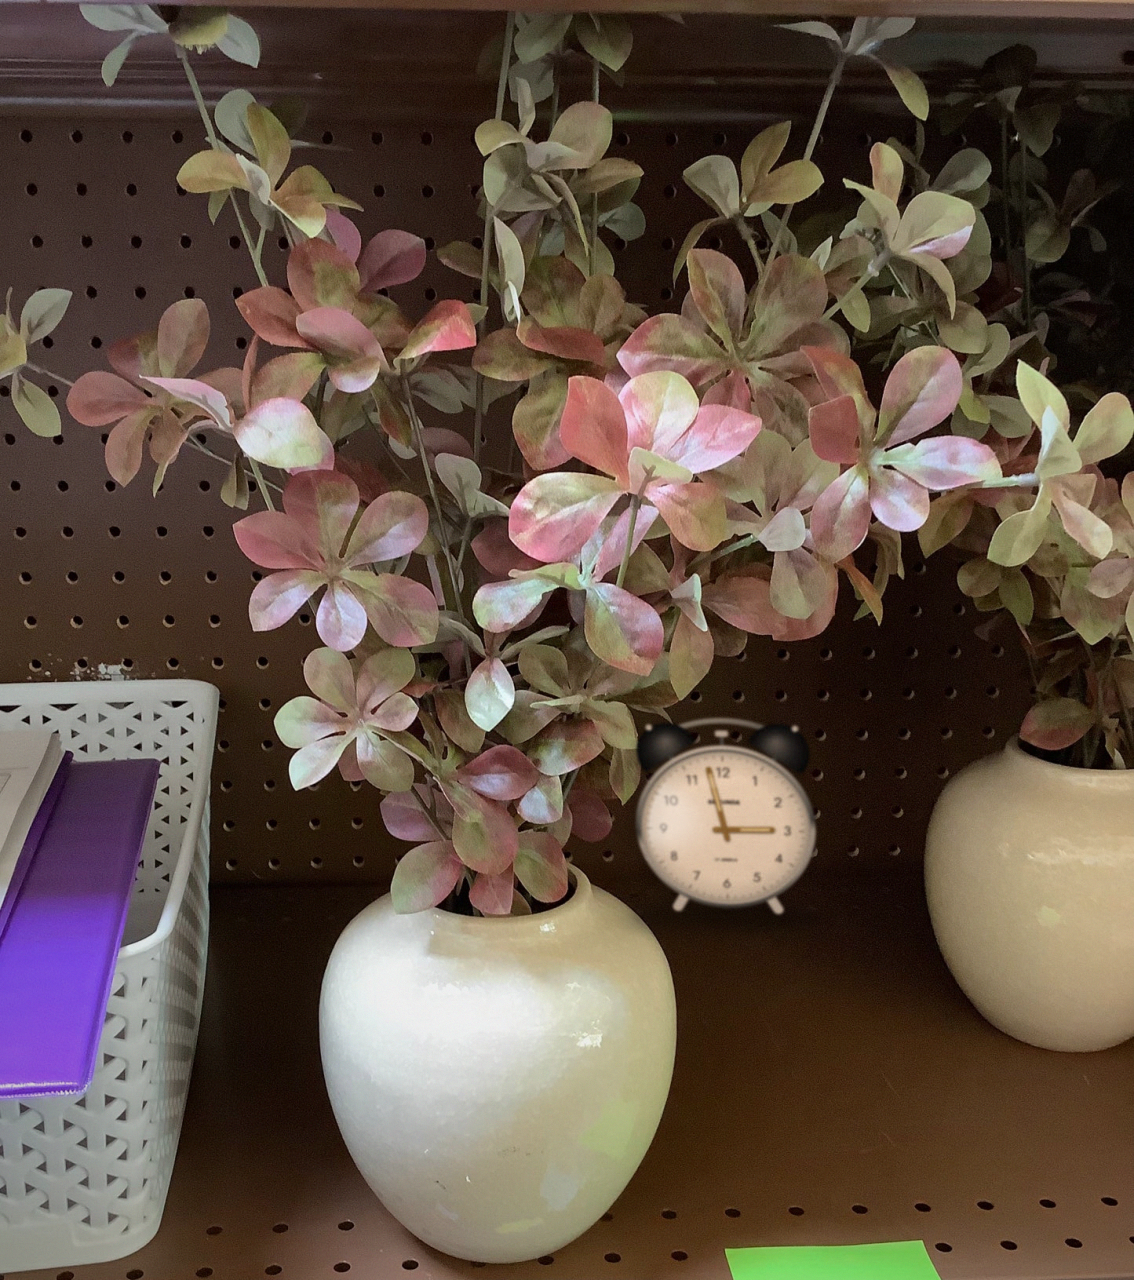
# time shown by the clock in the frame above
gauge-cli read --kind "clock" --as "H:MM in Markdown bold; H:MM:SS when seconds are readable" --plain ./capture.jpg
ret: **2:58**
